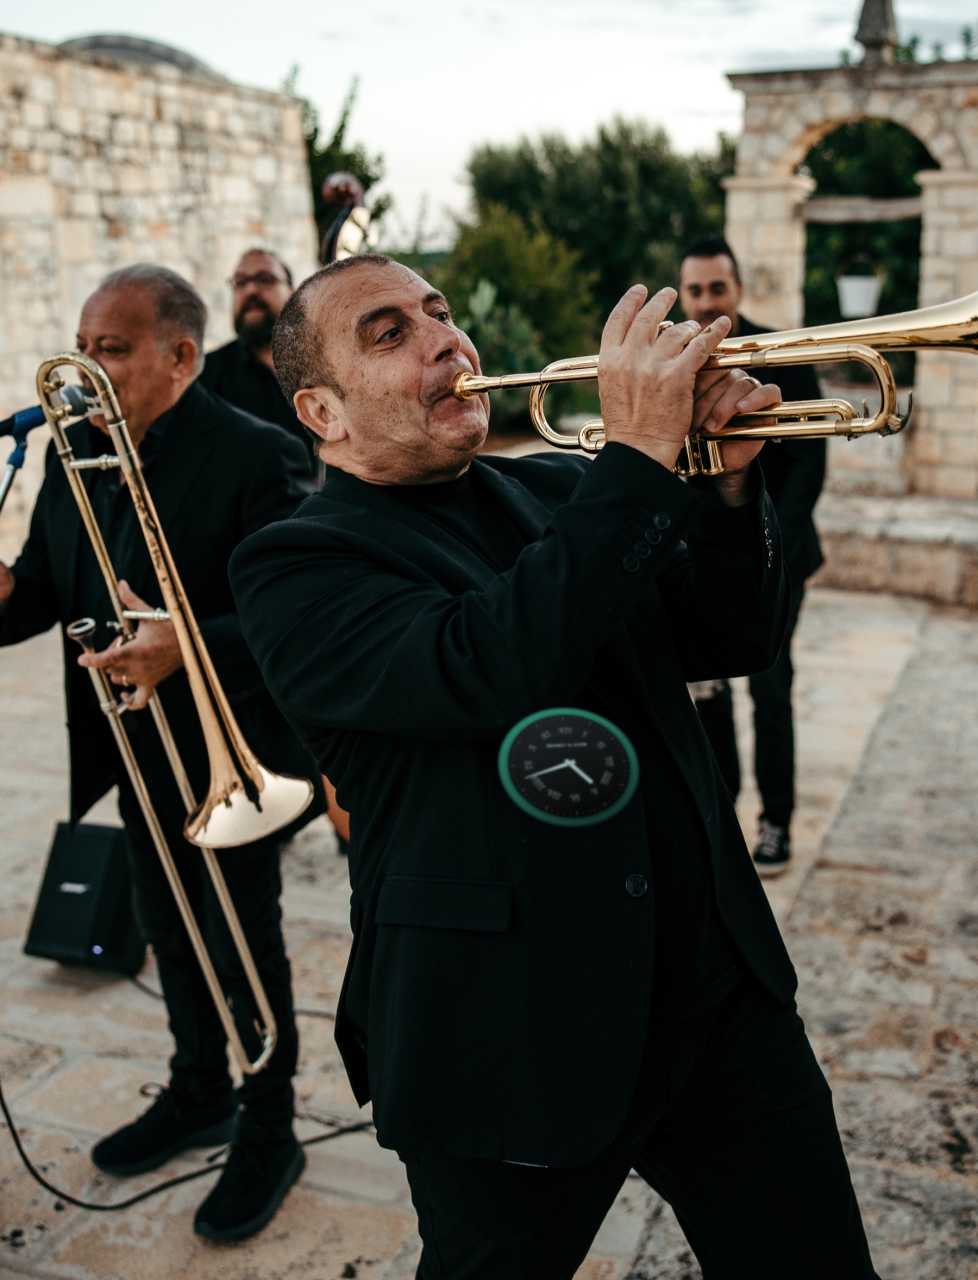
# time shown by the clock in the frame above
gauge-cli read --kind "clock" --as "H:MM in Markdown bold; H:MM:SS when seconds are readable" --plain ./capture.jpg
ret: **4:42**
